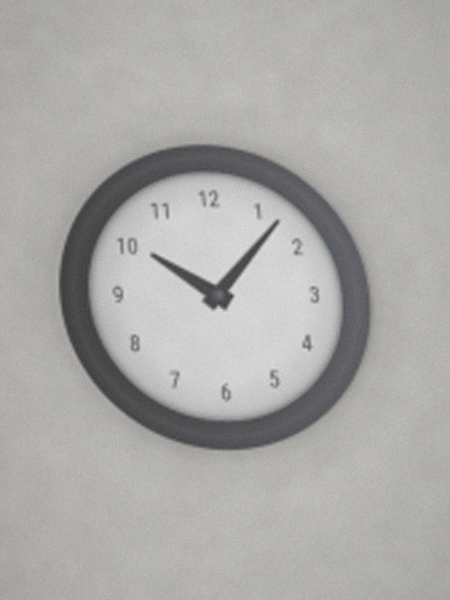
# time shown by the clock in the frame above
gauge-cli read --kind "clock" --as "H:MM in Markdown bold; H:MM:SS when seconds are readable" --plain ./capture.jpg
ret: **10:07**
